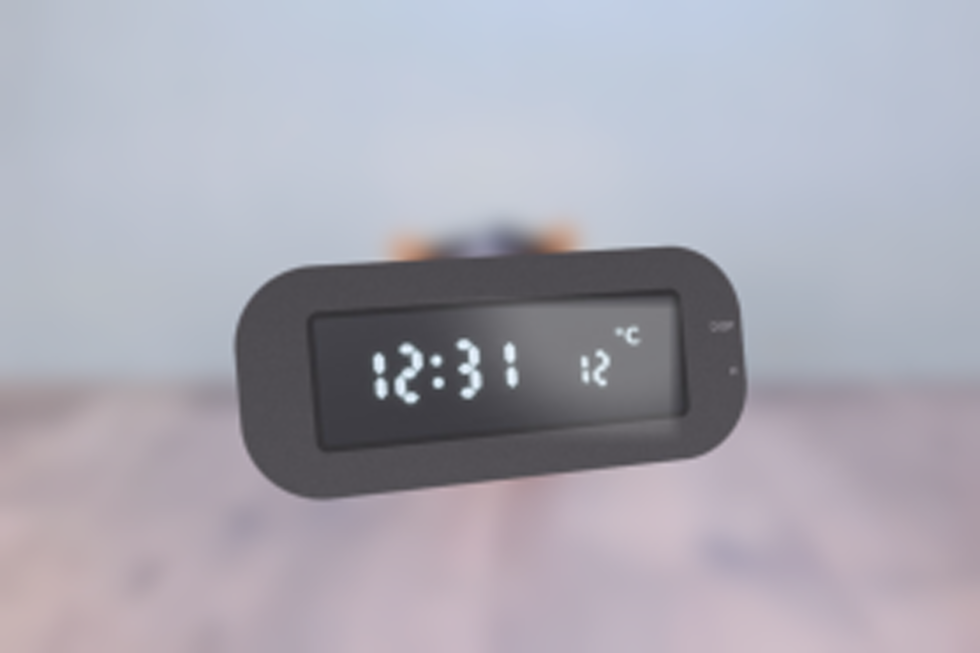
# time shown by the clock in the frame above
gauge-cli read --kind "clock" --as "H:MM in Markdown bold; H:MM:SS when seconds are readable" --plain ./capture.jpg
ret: **12:31**
